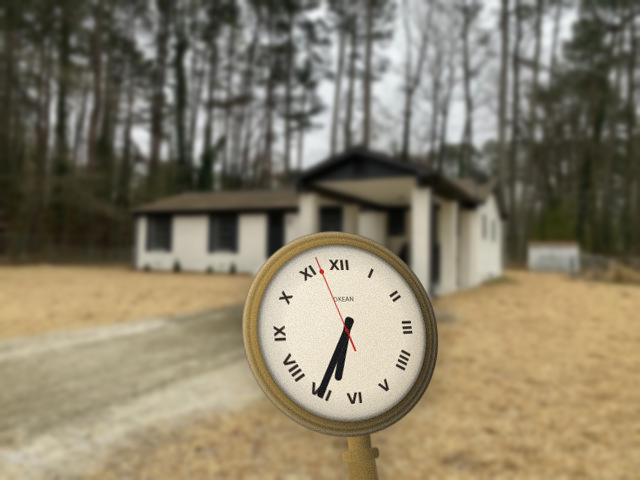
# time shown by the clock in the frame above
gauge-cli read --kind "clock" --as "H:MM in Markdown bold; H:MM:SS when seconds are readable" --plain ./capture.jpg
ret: **6:34:57**
